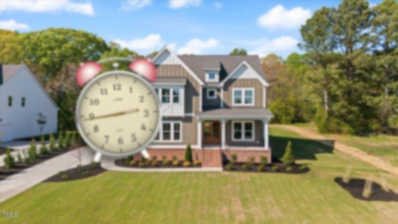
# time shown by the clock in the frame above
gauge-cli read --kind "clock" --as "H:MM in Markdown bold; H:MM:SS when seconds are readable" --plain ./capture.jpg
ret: **2:44**
